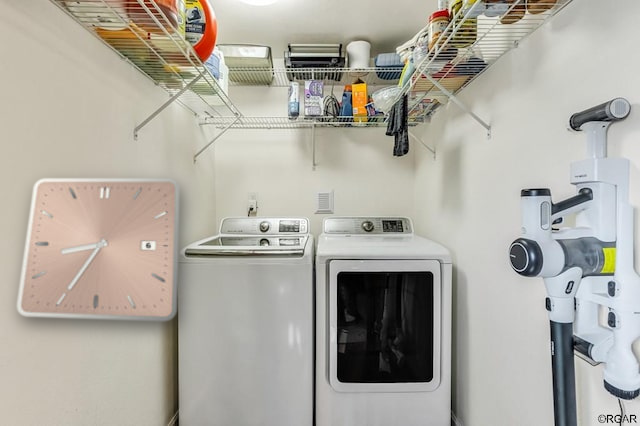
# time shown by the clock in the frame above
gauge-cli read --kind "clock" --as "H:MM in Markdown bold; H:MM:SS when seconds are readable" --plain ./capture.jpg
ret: **8:35**
